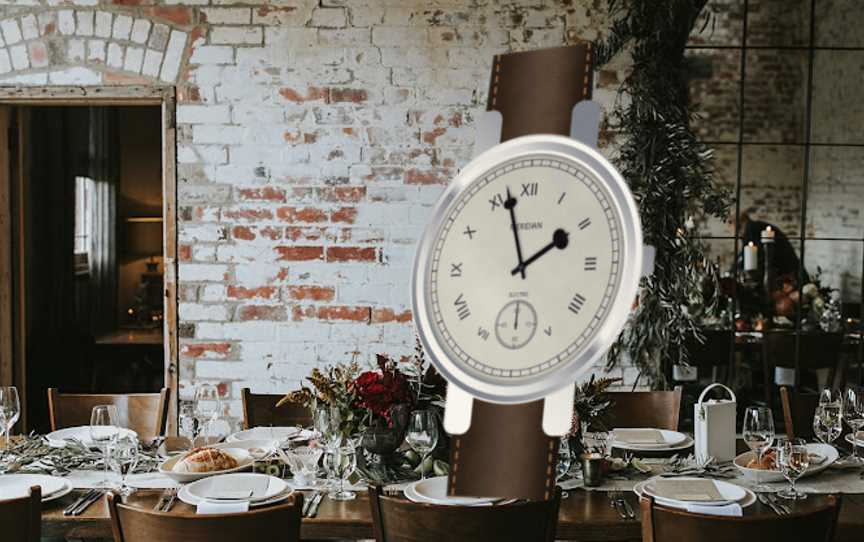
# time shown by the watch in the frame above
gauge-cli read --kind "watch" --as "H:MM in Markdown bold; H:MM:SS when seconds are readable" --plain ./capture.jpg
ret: **1:57**
